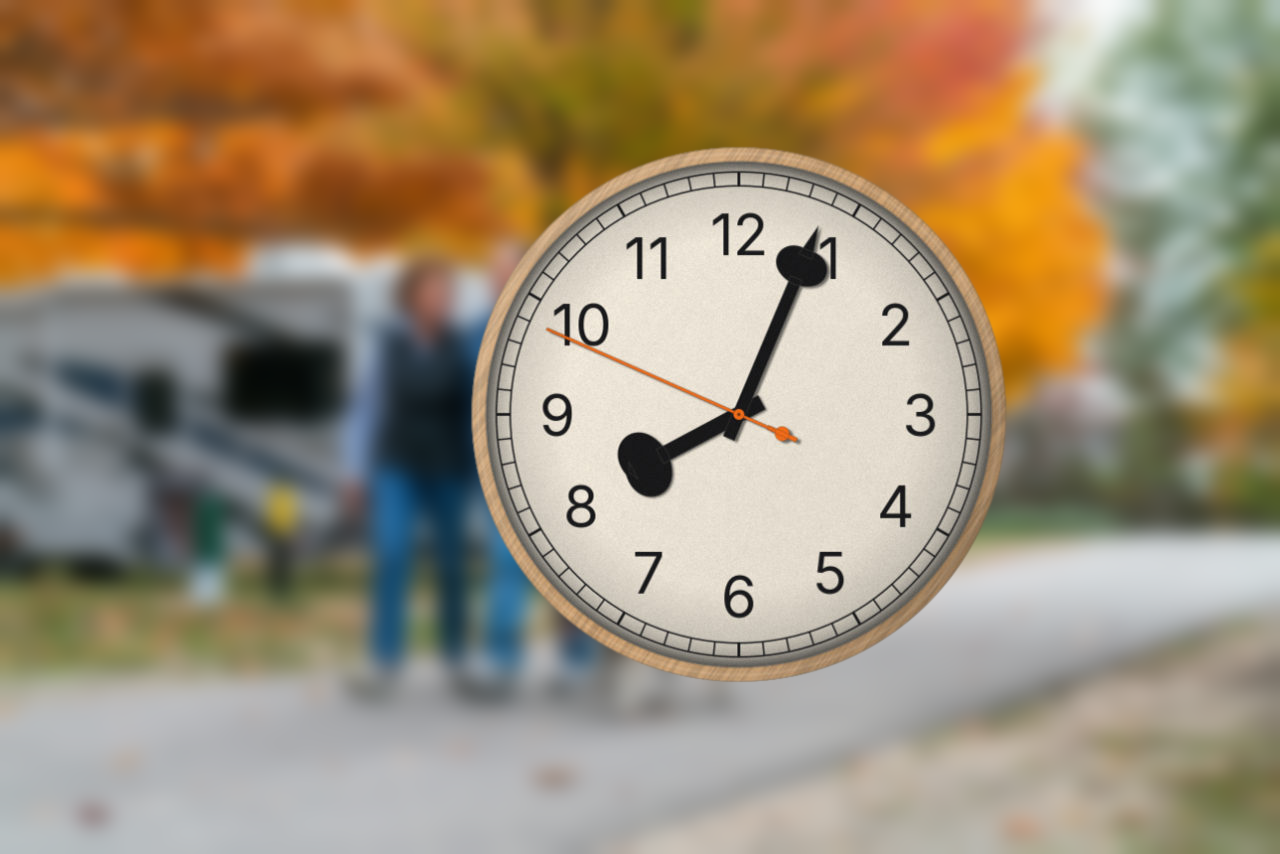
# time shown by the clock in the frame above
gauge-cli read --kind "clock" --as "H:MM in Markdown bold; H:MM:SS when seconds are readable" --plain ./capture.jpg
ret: **8:03:49**
